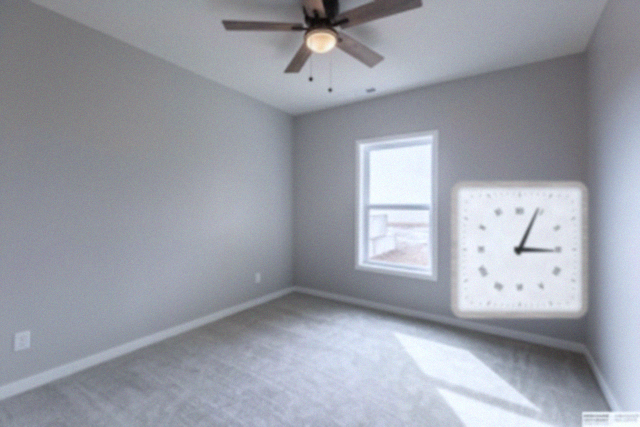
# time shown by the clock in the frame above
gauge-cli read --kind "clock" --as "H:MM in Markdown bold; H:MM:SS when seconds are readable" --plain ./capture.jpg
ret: **3:04**
